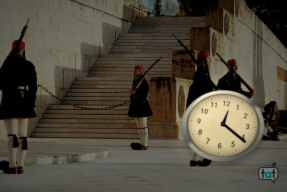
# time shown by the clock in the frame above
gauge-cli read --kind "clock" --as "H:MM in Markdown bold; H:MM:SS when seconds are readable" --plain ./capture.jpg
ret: **12:21**
